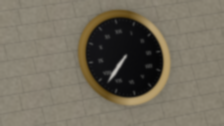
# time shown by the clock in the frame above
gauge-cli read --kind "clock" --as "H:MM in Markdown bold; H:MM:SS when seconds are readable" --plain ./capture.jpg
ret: **7:38**
